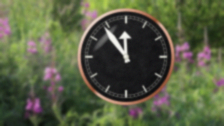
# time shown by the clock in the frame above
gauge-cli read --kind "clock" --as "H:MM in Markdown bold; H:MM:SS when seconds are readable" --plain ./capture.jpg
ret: **11:54**
